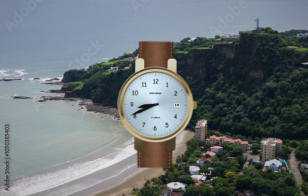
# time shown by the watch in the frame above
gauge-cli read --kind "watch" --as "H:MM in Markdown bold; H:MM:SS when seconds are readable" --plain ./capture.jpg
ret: **8:41**
